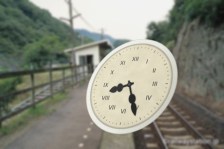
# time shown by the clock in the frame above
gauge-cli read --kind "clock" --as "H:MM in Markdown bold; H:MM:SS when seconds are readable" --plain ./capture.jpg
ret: **8:26**
